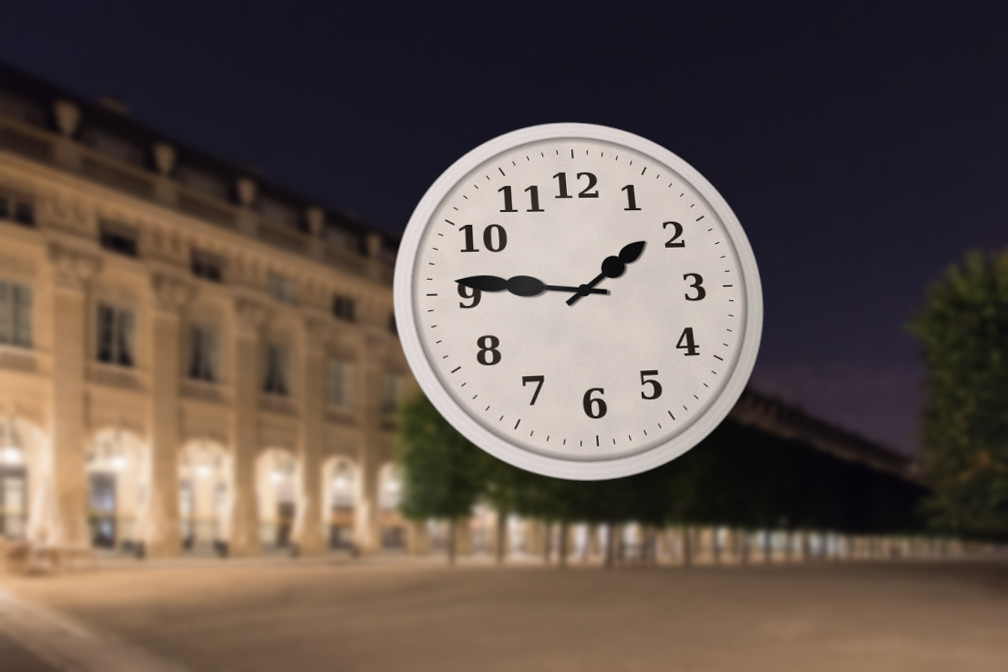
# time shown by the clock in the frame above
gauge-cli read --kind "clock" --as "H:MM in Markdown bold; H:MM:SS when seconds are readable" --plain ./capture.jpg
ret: **1:46**
